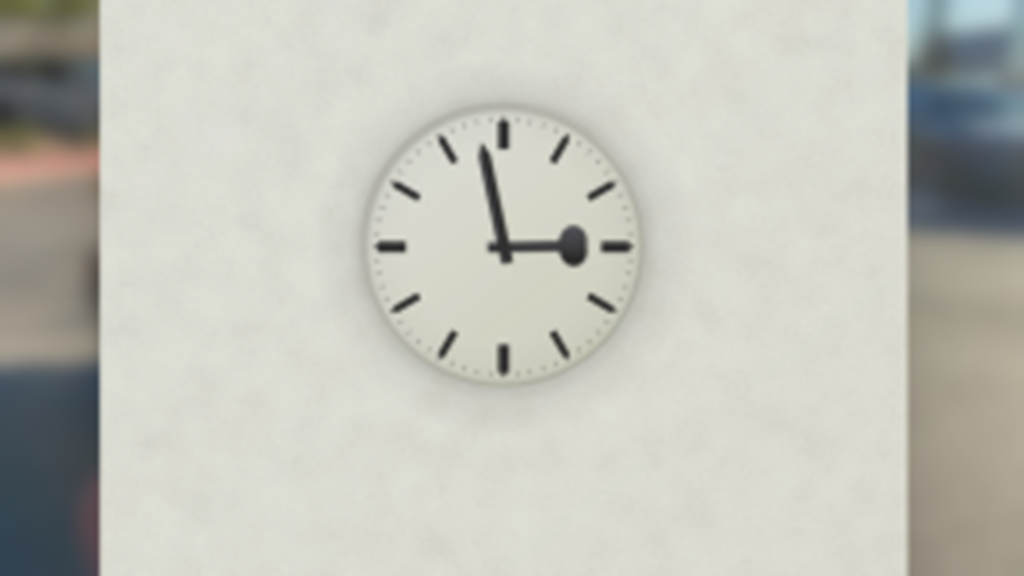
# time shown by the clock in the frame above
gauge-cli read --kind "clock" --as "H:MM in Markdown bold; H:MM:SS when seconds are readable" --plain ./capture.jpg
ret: **2:58**
